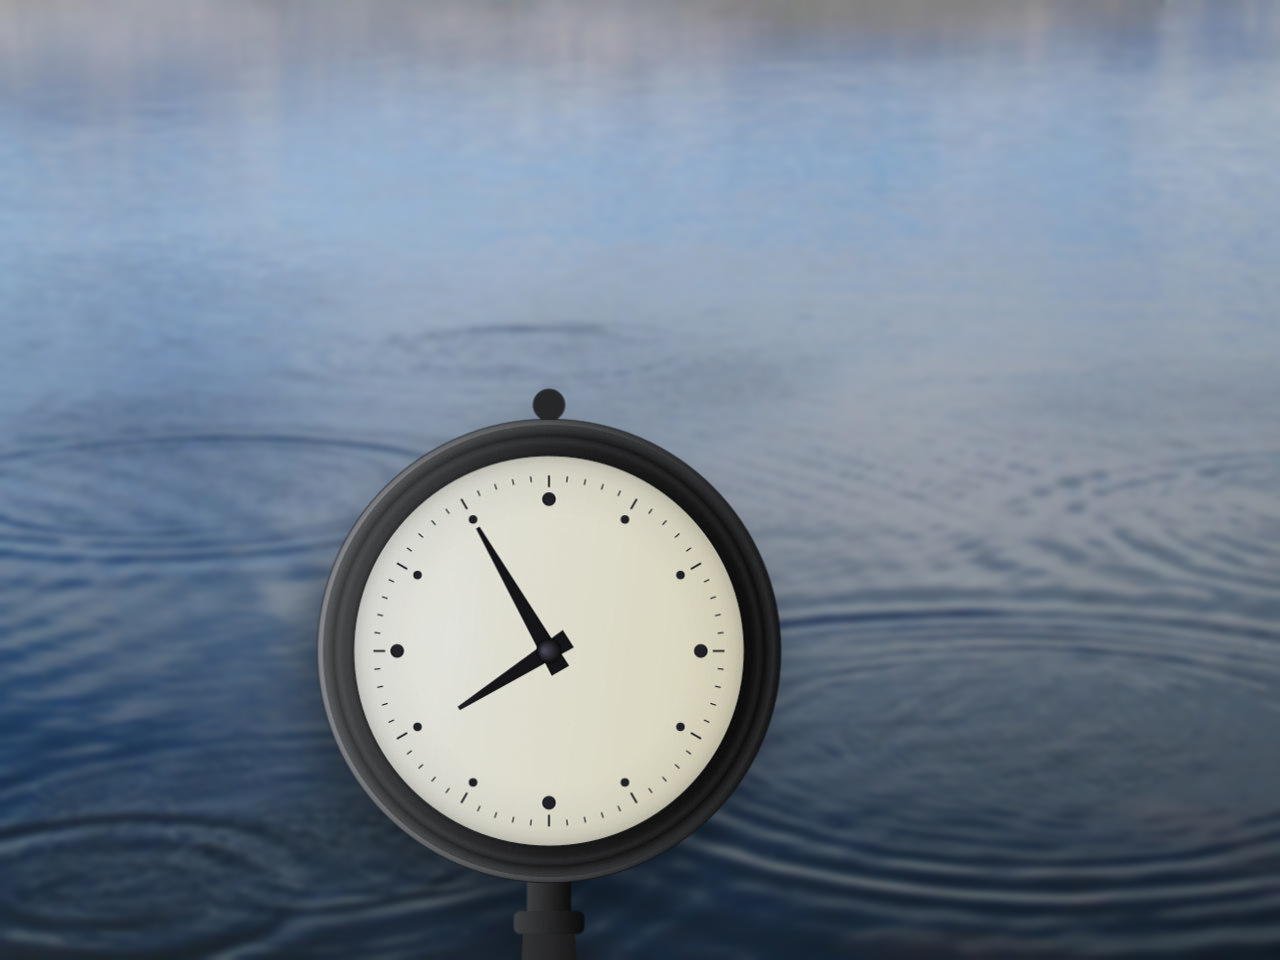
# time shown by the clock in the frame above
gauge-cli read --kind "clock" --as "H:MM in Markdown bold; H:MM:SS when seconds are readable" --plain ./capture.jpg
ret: **7:55**
